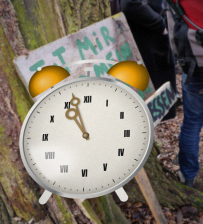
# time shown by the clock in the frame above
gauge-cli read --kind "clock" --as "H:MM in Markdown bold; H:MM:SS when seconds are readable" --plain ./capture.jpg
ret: **10:57**
